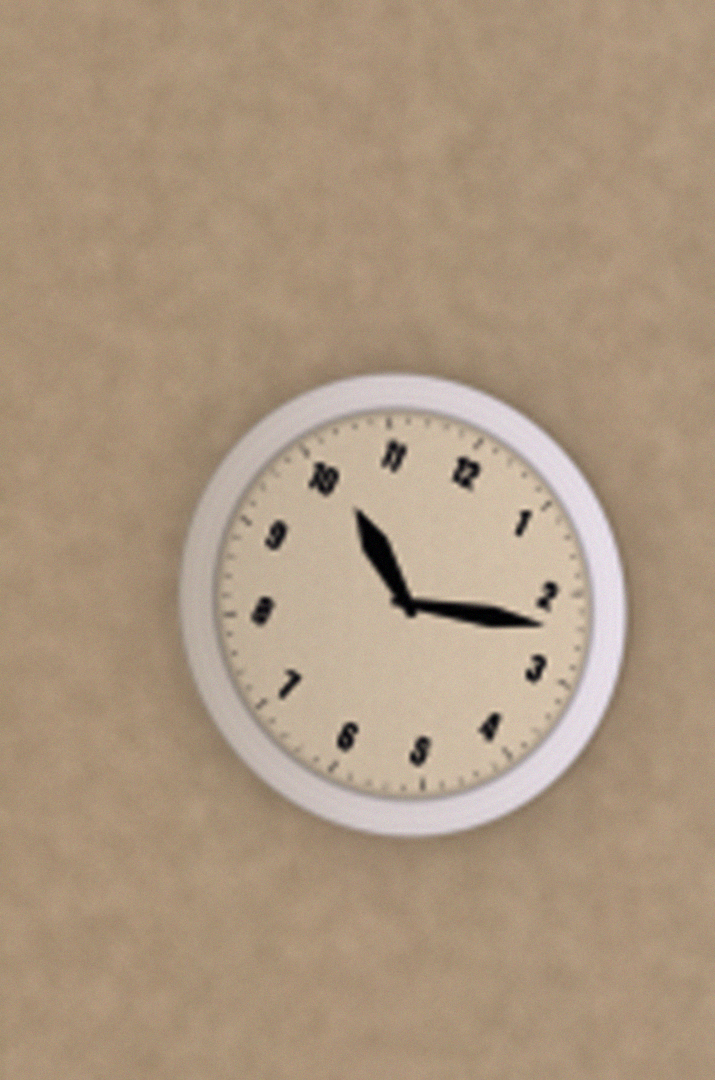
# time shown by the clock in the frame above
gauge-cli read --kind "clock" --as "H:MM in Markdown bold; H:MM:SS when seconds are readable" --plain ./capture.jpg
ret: **10:12**
